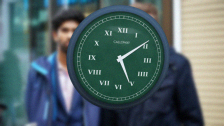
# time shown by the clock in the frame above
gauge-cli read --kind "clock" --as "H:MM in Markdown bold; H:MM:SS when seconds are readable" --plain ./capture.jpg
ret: **5:09**
